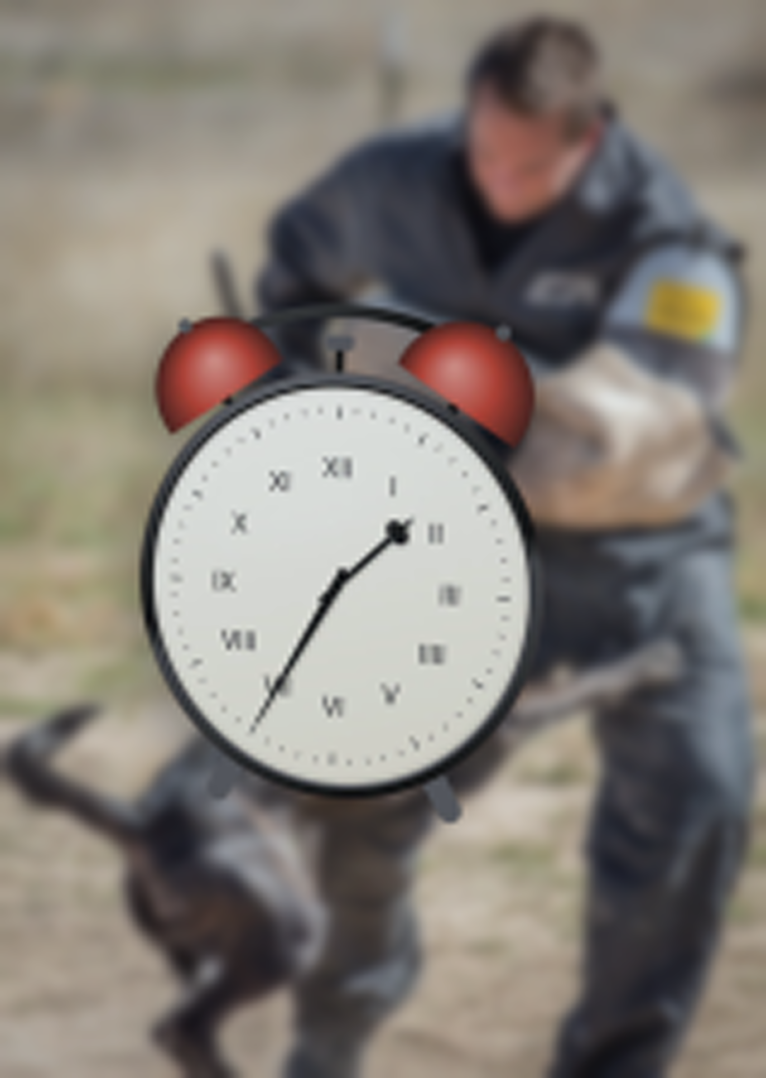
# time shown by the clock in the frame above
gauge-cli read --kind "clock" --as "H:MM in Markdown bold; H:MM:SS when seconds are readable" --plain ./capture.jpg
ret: **1:35**
